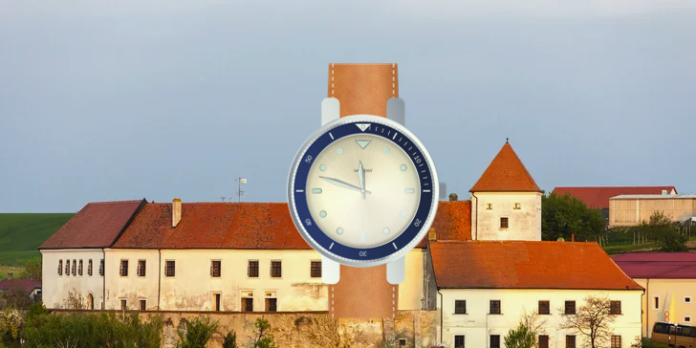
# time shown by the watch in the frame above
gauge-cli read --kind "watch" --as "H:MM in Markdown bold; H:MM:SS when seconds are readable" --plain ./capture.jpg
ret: **11:48**
